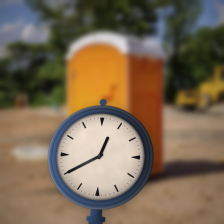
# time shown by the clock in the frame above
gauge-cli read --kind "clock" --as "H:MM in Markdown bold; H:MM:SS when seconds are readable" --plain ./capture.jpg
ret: **12:40**
